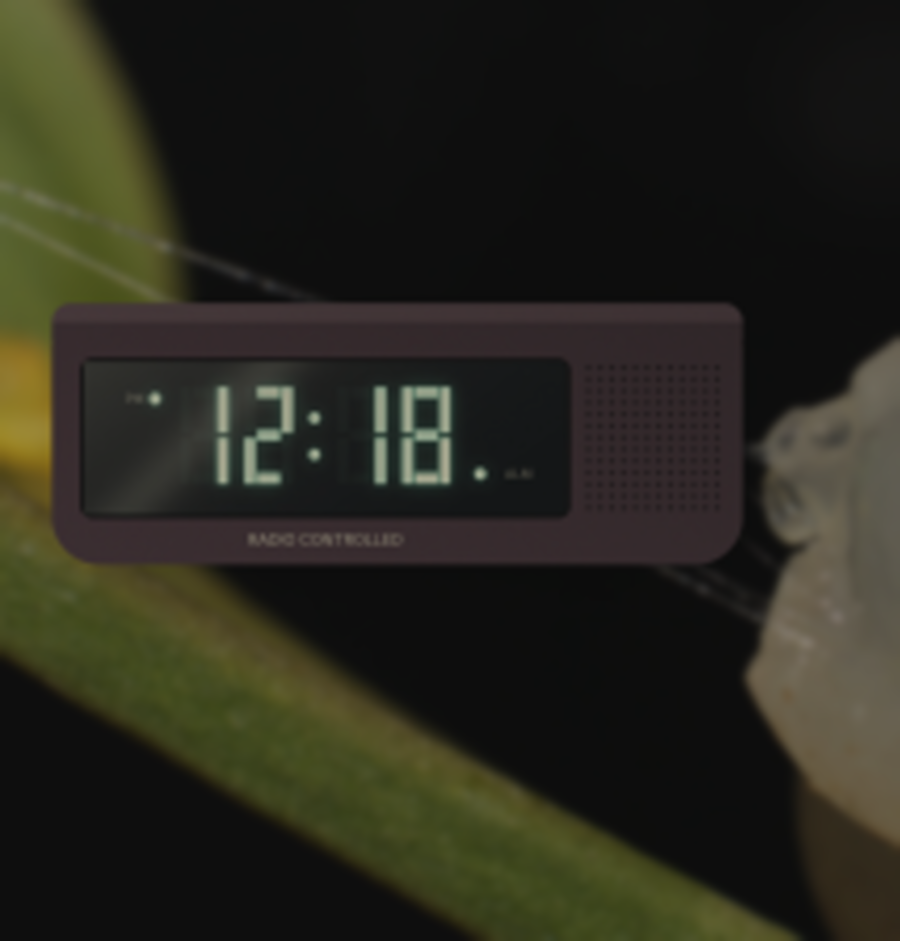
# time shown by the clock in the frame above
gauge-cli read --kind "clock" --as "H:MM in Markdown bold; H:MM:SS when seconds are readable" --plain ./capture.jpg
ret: **12:18**
